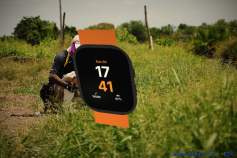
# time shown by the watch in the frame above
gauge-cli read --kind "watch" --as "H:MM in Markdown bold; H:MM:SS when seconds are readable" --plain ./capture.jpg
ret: **17:41**
